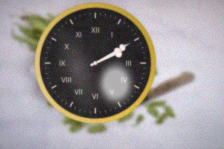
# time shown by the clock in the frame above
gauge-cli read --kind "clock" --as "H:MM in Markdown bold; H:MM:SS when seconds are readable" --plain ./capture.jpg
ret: **2:10**
